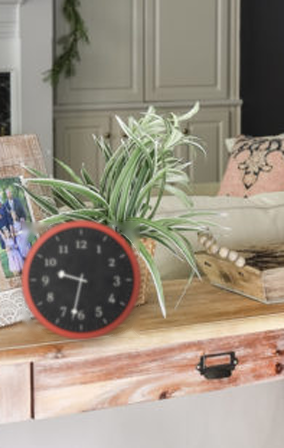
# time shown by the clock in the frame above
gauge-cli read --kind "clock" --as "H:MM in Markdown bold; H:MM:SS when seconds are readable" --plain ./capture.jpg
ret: **9:32**
